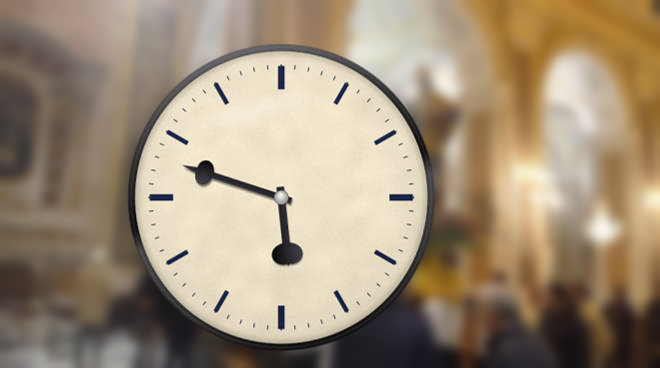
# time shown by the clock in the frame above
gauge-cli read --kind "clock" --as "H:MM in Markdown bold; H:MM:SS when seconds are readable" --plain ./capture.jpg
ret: **5:48**
